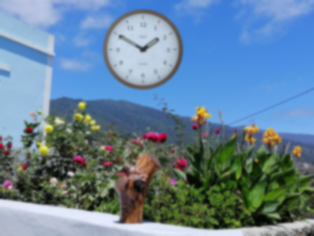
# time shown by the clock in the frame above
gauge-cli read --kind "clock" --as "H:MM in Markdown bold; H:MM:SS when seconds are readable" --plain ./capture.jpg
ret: **1:50**
